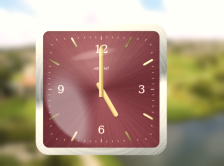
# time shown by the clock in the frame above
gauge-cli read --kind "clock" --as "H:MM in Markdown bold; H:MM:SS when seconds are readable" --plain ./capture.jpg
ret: **5:00**
